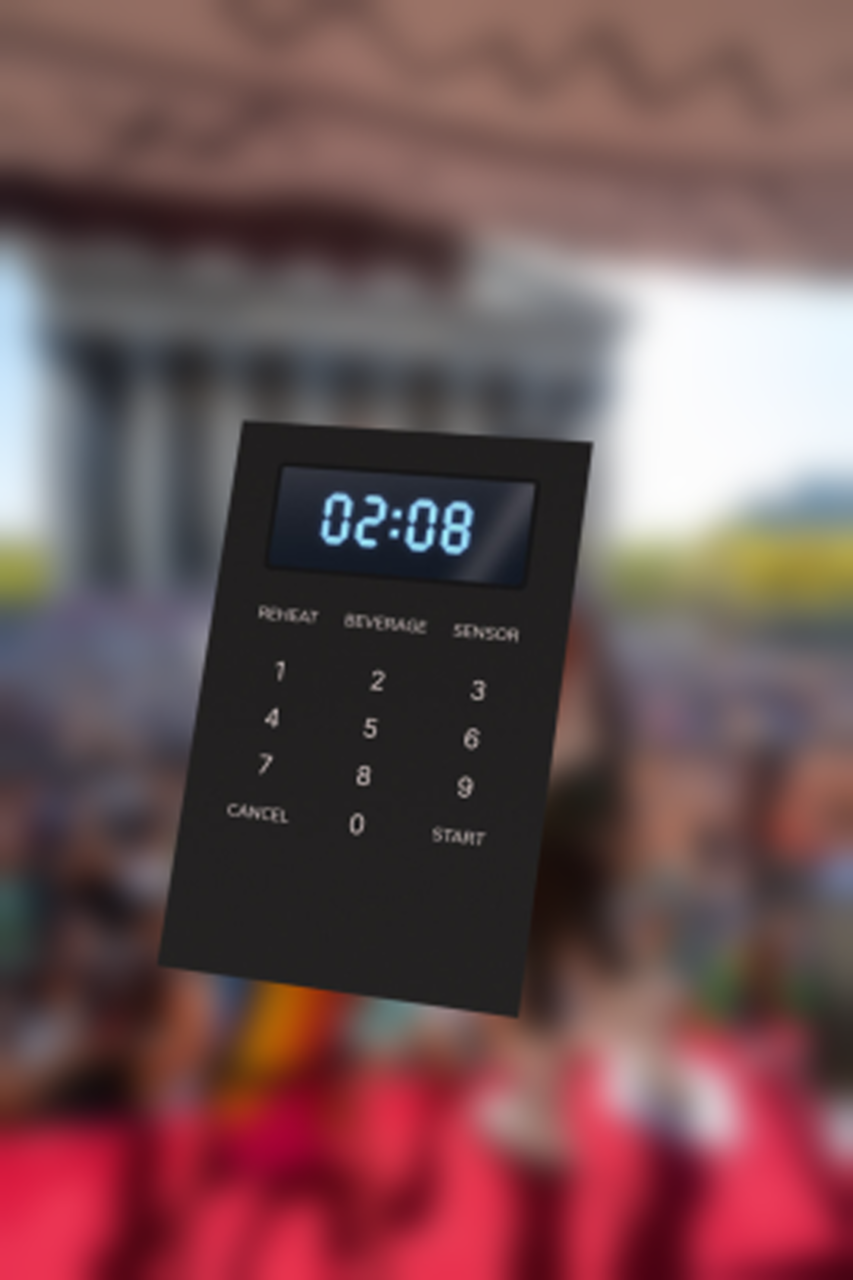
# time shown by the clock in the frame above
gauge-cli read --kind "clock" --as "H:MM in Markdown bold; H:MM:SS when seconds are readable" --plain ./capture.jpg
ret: **2:08**
